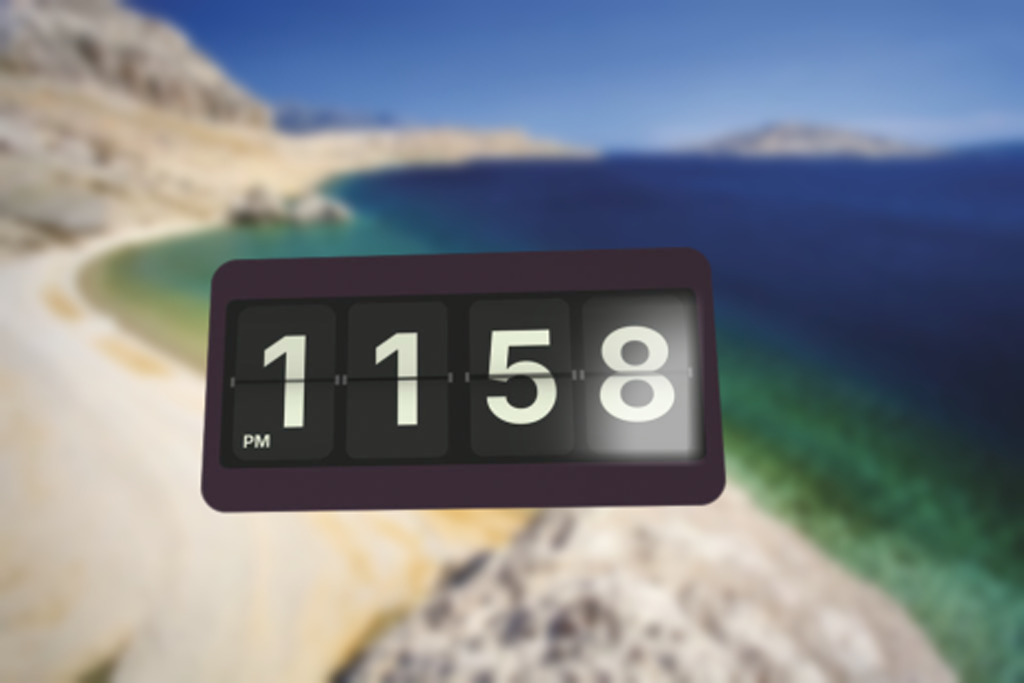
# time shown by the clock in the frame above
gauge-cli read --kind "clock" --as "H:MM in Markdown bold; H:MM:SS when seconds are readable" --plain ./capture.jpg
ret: **11:58**
